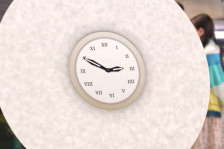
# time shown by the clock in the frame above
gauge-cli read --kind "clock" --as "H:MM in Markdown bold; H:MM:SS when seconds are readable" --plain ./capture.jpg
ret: **2:50**
